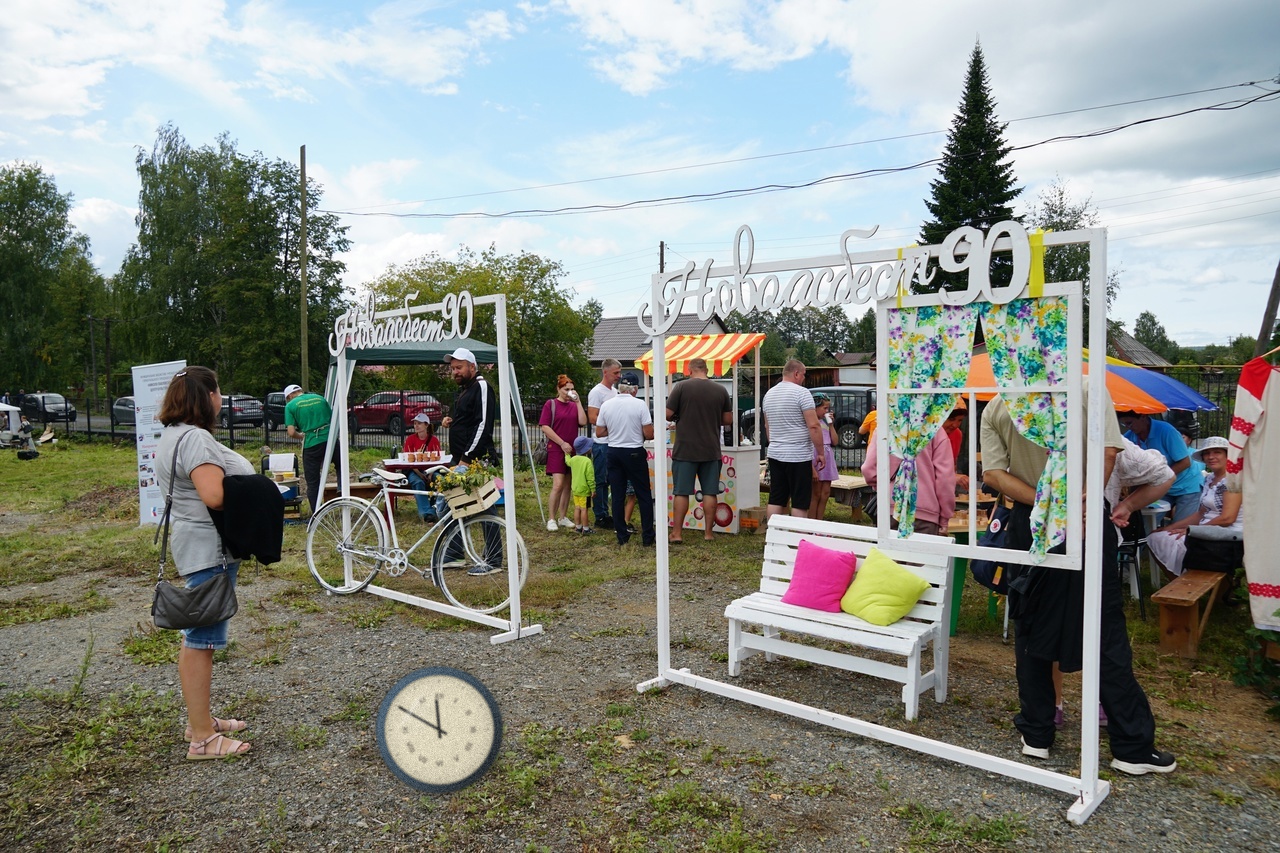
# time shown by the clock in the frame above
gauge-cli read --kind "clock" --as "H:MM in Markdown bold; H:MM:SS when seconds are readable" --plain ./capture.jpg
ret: **11:50**
